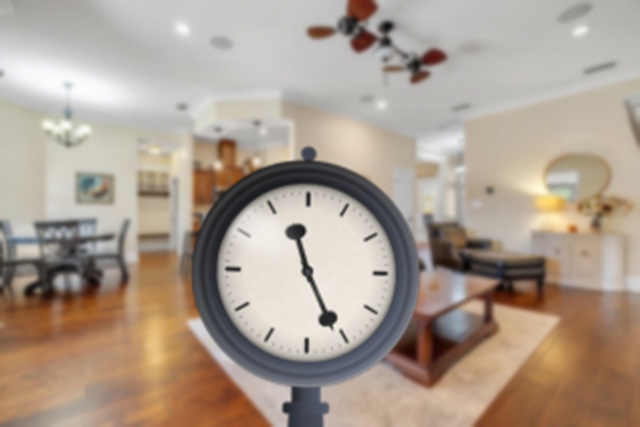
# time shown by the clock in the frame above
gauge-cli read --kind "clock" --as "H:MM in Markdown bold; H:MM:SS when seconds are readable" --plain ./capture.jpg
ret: **11:26**
